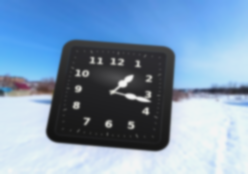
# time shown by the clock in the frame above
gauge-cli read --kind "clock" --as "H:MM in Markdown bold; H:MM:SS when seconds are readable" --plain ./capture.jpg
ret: **1:17**
